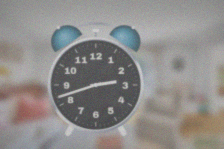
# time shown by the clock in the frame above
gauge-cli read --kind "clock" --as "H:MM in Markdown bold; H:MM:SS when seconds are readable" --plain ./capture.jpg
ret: **2:42**
